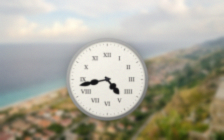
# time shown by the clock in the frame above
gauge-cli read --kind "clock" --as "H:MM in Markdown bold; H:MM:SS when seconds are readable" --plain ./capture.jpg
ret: **4:43**
